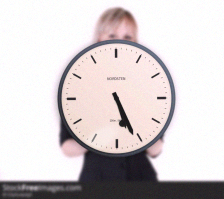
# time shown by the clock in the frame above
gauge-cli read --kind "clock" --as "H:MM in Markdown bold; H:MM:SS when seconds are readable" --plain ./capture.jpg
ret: **5:26**
